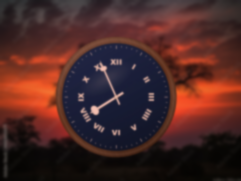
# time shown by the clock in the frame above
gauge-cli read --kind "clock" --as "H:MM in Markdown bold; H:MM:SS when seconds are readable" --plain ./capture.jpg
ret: **7:56**
